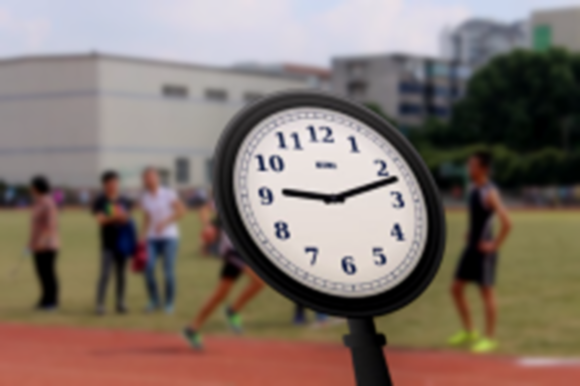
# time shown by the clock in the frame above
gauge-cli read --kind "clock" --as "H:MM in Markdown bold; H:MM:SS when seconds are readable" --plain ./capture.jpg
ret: **9:12**
